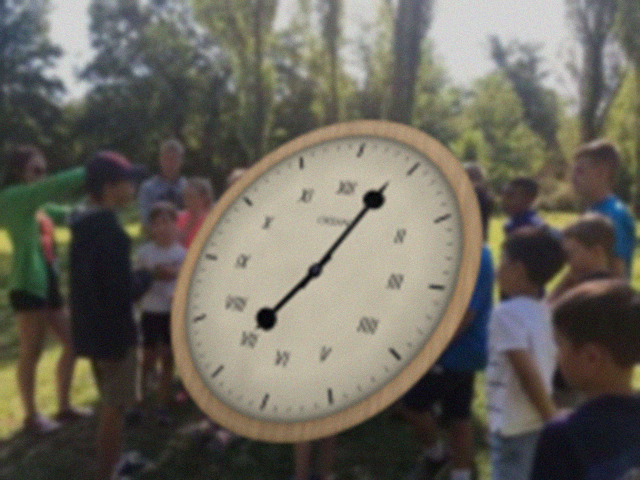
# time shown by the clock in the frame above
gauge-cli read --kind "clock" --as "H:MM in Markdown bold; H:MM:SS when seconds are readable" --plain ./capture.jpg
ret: **7:04**
